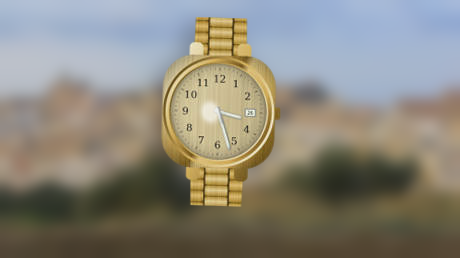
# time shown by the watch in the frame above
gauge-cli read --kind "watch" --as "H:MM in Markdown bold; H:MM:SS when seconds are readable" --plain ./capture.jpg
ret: **3:27**
